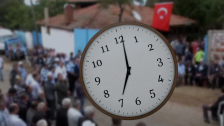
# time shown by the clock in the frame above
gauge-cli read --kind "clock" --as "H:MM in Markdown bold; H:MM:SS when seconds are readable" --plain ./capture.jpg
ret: **7:01**
